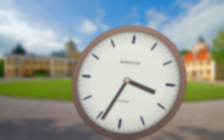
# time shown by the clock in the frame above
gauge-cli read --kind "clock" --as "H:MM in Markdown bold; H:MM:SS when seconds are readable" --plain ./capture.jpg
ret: **3:34**
